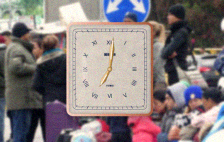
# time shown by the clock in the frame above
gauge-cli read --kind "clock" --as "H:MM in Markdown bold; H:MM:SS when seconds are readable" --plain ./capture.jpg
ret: **7:01**
